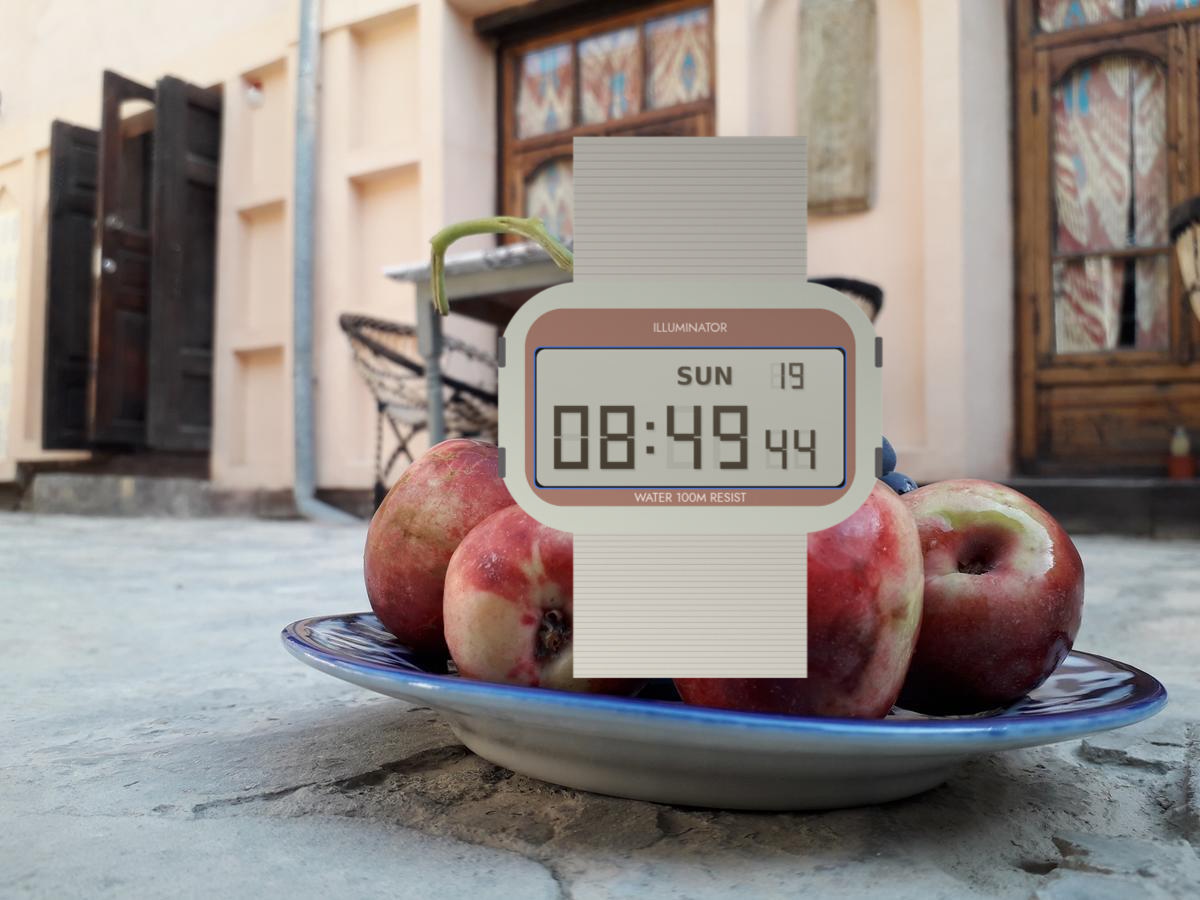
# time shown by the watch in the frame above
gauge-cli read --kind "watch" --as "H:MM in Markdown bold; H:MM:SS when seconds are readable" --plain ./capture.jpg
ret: **8:49:44**
